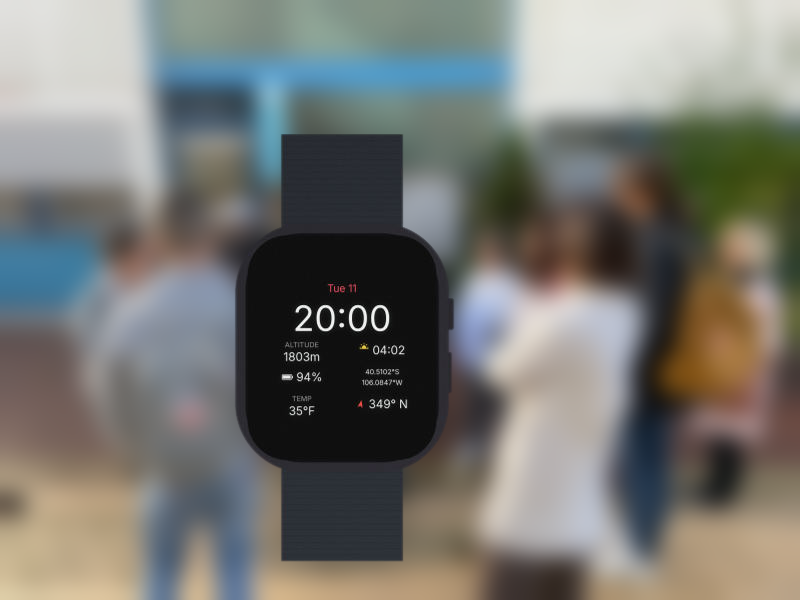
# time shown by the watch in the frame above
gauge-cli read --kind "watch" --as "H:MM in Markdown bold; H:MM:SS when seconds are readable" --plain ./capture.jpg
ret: **20:00**
